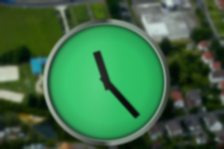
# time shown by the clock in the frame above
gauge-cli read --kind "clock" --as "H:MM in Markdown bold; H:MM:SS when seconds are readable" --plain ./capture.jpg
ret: **11:23**
